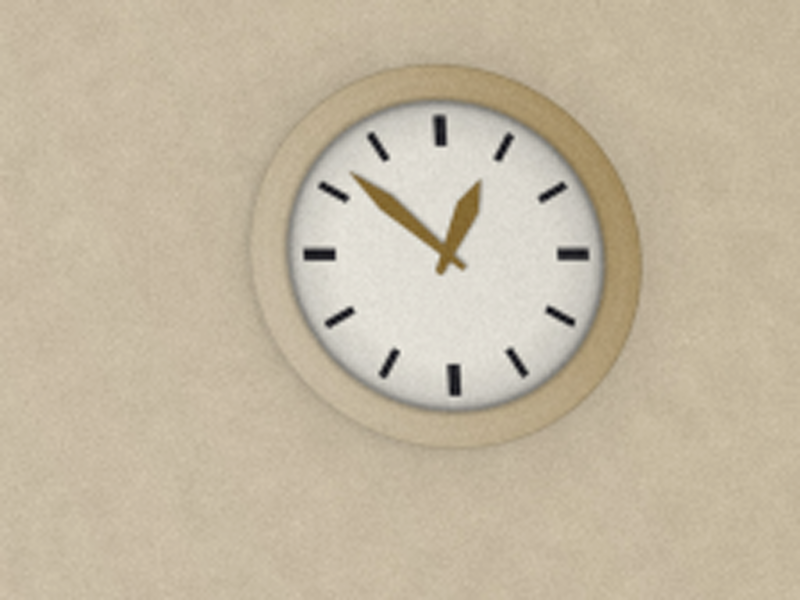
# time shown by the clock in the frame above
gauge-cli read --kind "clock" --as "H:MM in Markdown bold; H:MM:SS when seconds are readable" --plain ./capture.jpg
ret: **12:52**
